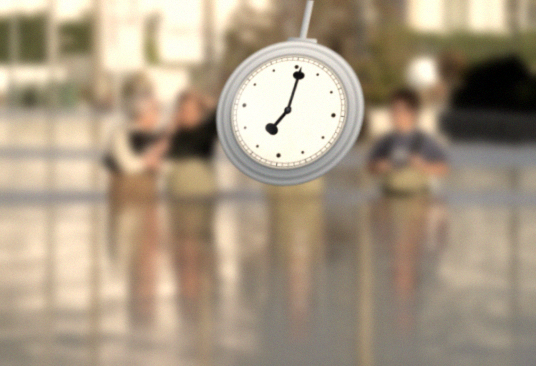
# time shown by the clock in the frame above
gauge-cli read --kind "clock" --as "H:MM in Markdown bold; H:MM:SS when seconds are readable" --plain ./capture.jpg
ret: **7:01**
